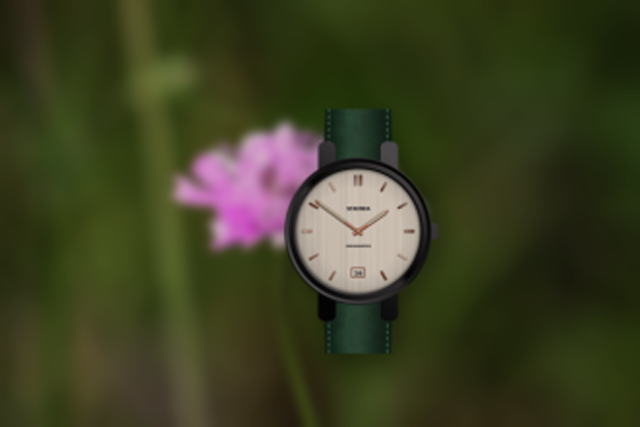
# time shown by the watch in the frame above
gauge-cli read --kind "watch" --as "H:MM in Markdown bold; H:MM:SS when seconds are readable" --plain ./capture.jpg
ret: **1:51**
